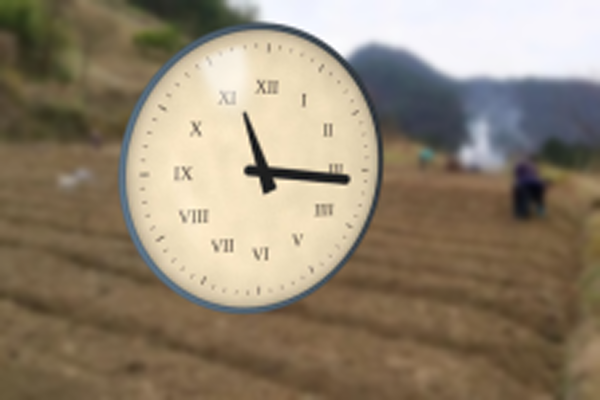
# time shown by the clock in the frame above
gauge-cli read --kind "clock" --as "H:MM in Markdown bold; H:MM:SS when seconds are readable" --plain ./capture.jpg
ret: **11:16**
